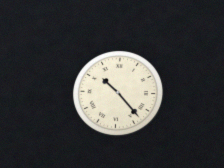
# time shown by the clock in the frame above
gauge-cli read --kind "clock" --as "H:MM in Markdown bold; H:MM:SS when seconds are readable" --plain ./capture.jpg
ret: **10:23**
